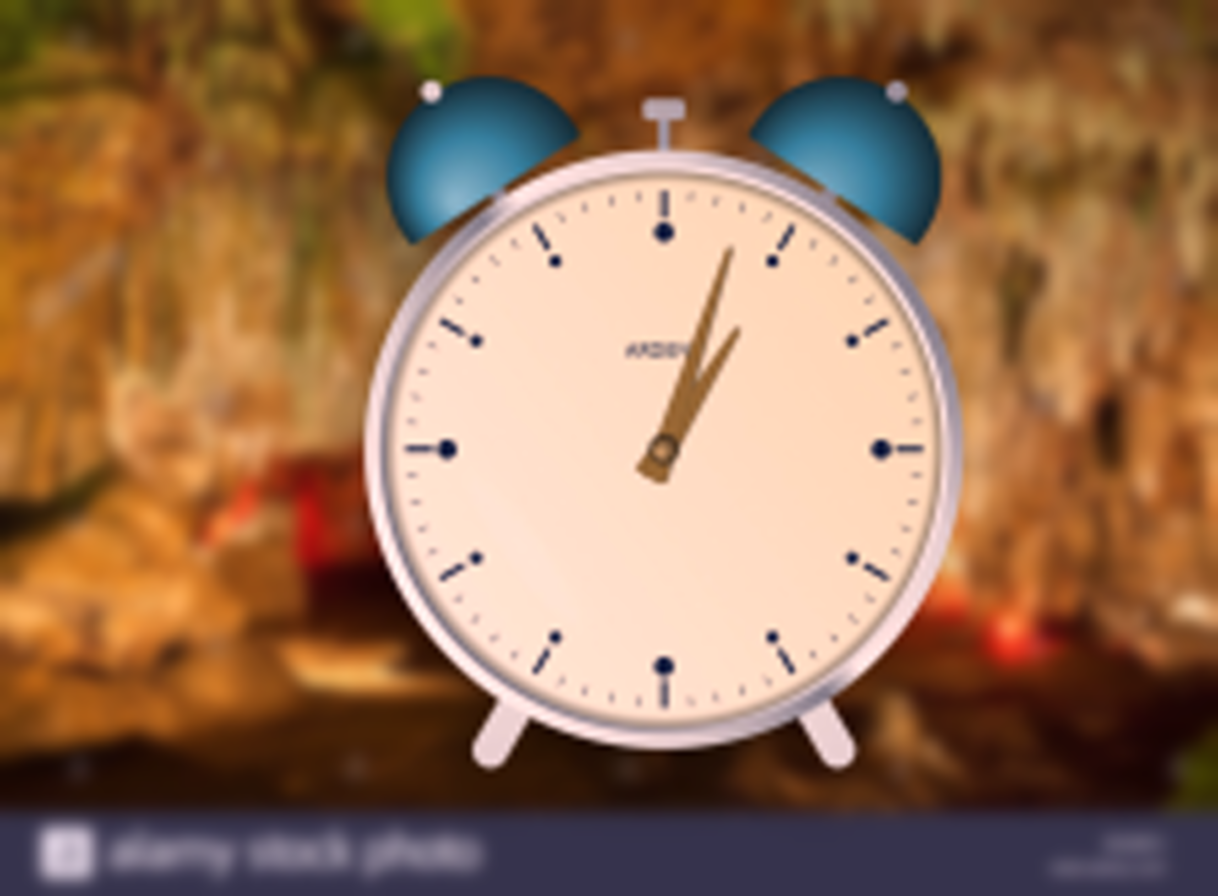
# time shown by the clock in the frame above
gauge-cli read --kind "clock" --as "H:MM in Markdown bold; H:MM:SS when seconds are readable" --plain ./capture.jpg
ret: **1:03**
